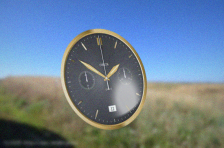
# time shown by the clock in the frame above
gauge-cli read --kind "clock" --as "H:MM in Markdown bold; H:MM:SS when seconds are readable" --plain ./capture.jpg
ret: **1:51**
